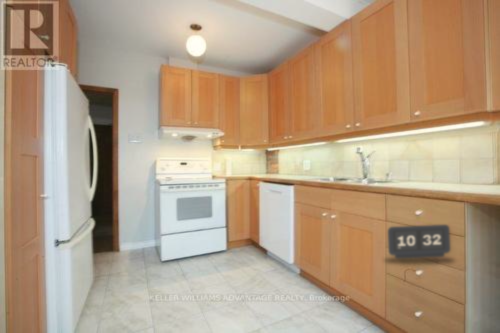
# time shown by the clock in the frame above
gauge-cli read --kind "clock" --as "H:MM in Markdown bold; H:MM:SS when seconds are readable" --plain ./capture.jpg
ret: **10:32**
